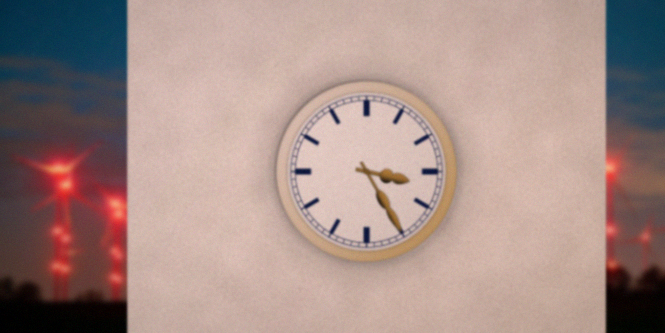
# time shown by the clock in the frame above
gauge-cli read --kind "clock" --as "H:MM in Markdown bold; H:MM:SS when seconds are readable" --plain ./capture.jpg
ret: **3:25**
